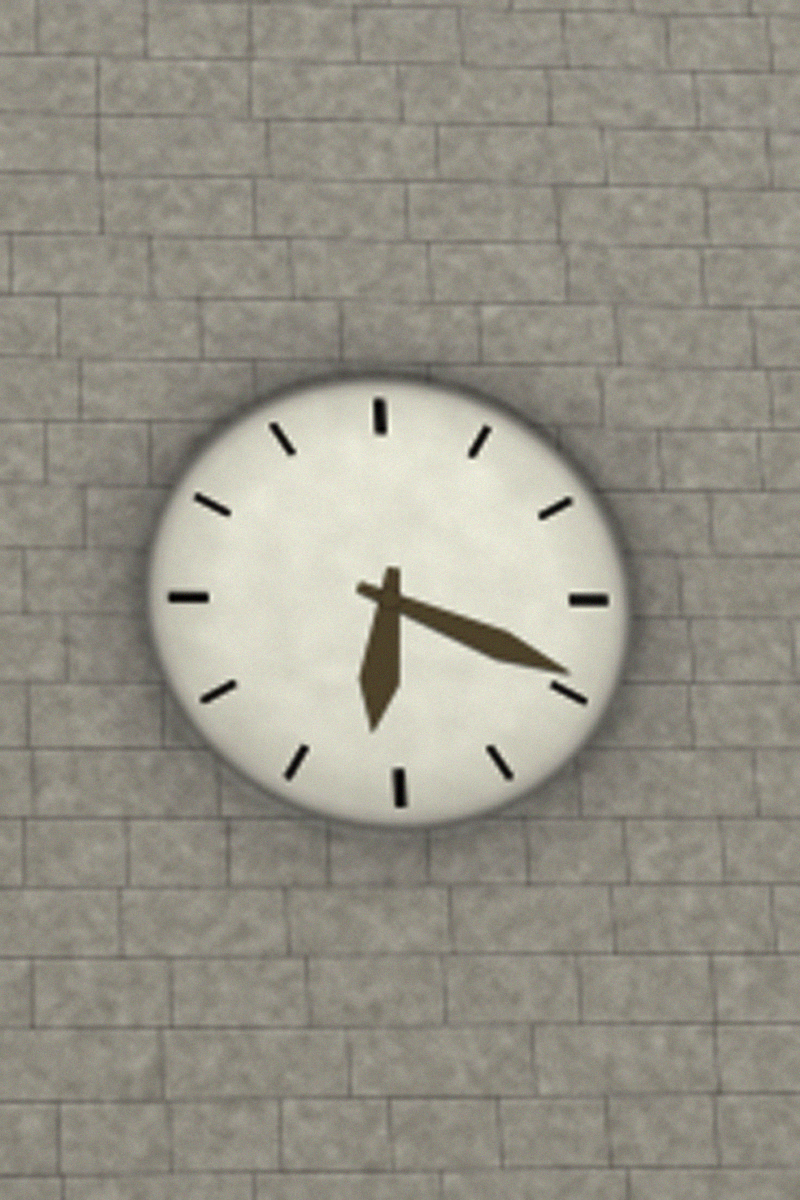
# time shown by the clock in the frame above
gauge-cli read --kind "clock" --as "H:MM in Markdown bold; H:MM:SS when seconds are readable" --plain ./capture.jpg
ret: **6:19**
